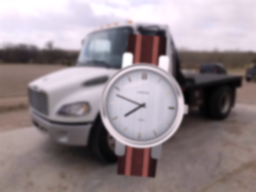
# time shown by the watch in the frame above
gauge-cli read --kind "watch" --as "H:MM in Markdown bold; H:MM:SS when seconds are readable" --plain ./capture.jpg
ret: **7:48**
